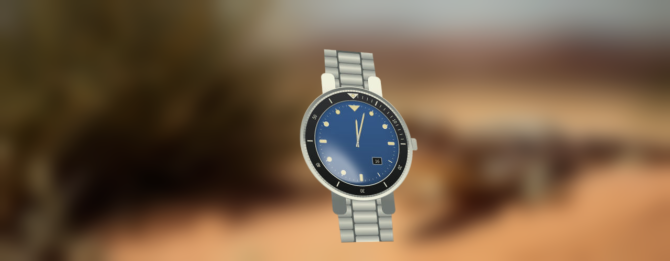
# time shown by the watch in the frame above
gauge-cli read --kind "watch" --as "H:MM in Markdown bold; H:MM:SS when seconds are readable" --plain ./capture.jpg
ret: **12:03**
